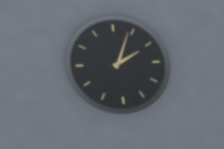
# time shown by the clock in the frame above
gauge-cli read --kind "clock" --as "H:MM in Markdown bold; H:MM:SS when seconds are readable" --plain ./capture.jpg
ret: **2:04**
